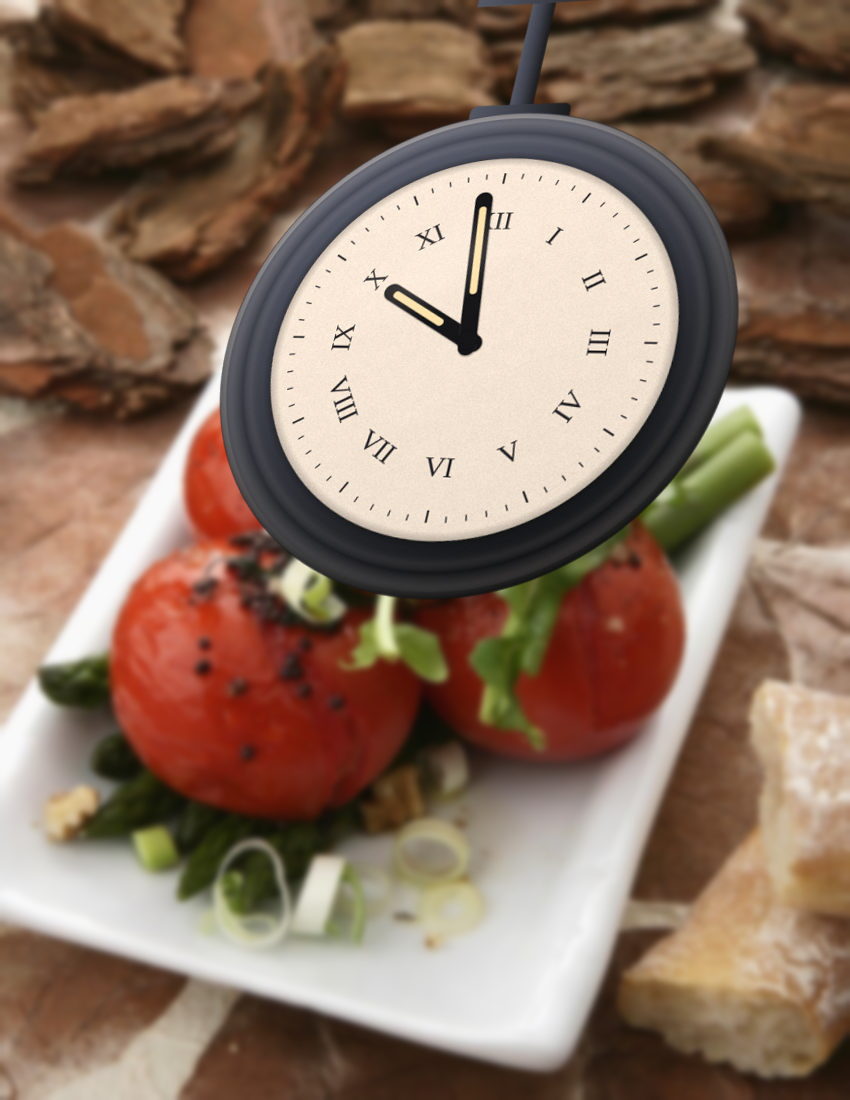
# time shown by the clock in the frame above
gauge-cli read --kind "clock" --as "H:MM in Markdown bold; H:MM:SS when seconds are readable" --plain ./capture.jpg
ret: **9:59**
